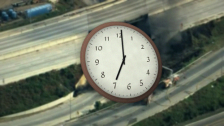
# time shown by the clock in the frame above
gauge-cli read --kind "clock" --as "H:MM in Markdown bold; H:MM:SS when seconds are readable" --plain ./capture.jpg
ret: **7:01**
